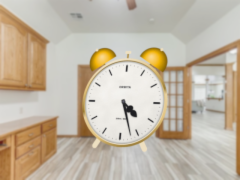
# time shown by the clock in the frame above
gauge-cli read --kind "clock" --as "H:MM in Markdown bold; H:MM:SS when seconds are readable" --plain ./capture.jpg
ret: **4:27**
